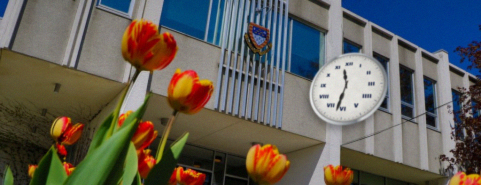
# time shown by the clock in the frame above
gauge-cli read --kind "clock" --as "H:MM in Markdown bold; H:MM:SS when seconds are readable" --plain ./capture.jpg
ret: **11:32**
